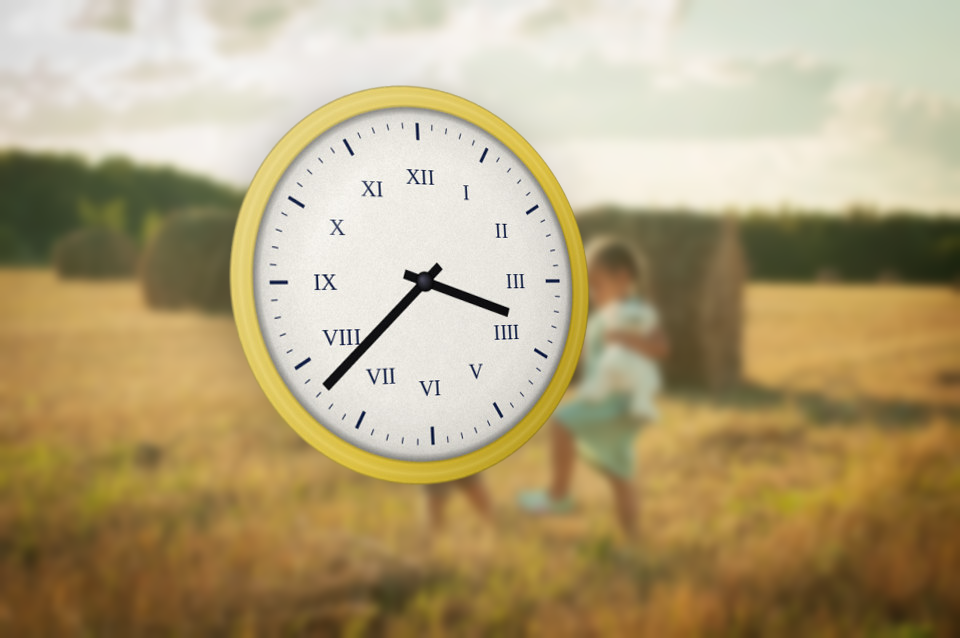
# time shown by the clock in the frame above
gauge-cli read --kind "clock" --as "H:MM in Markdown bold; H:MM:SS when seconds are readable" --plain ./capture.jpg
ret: **3:38**
